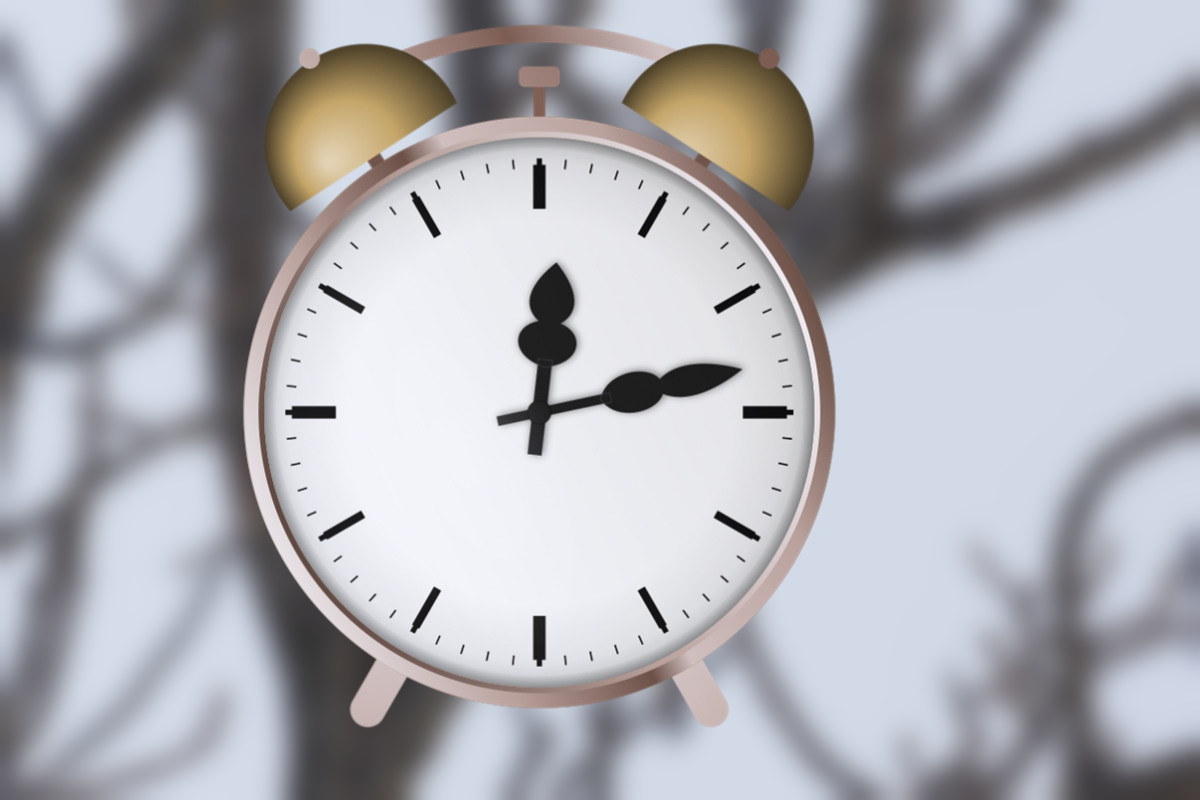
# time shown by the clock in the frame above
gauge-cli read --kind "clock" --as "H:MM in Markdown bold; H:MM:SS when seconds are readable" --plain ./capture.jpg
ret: **12:13**
